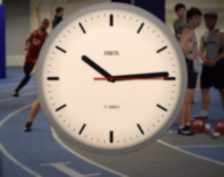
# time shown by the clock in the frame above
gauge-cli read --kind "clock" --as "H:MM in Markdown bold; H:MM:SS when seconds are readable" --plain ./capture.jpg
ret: **10:14:15**
